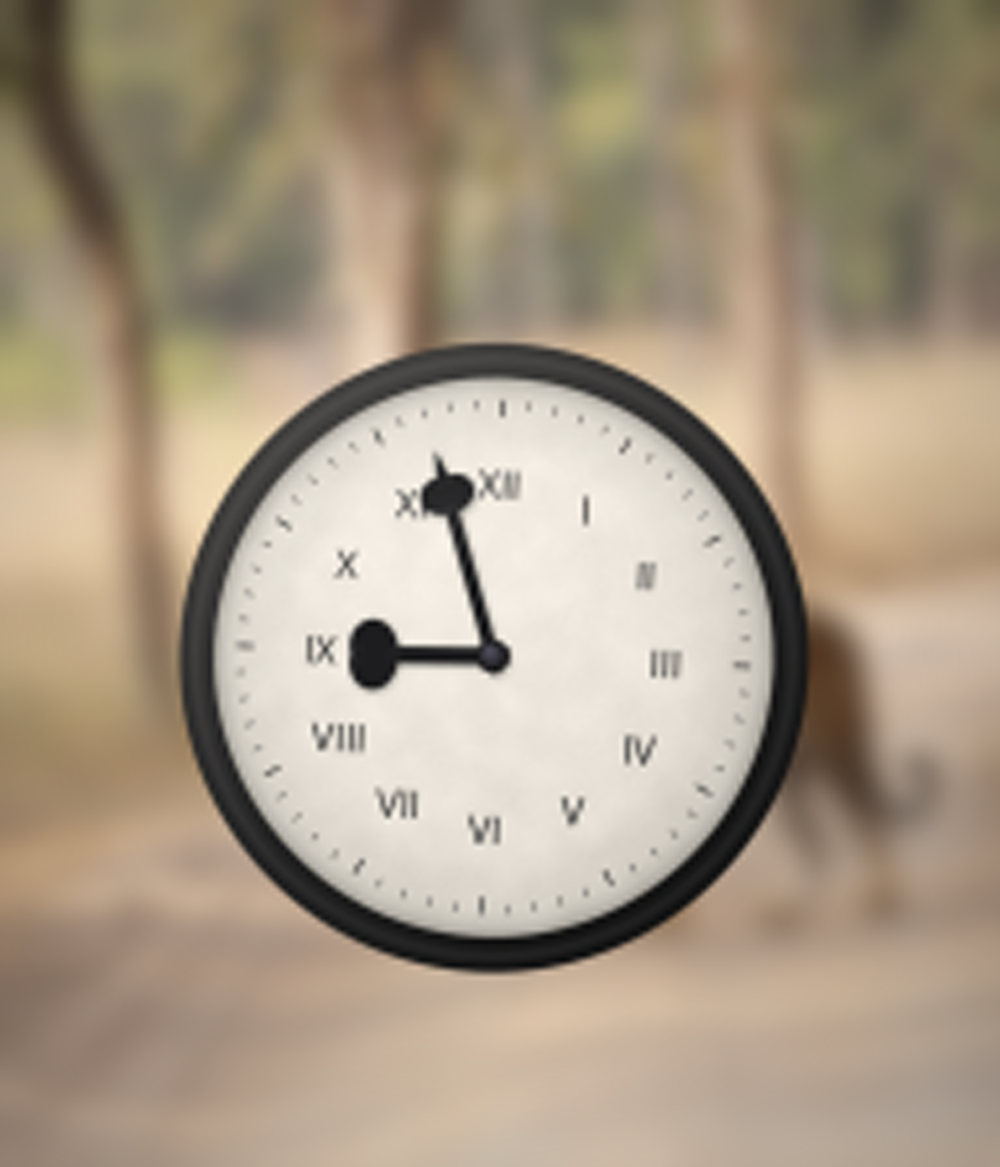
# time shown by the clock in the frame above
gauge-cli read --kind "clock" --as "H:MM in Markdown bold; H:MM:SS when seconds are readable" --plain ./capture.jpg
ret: **8:57**
